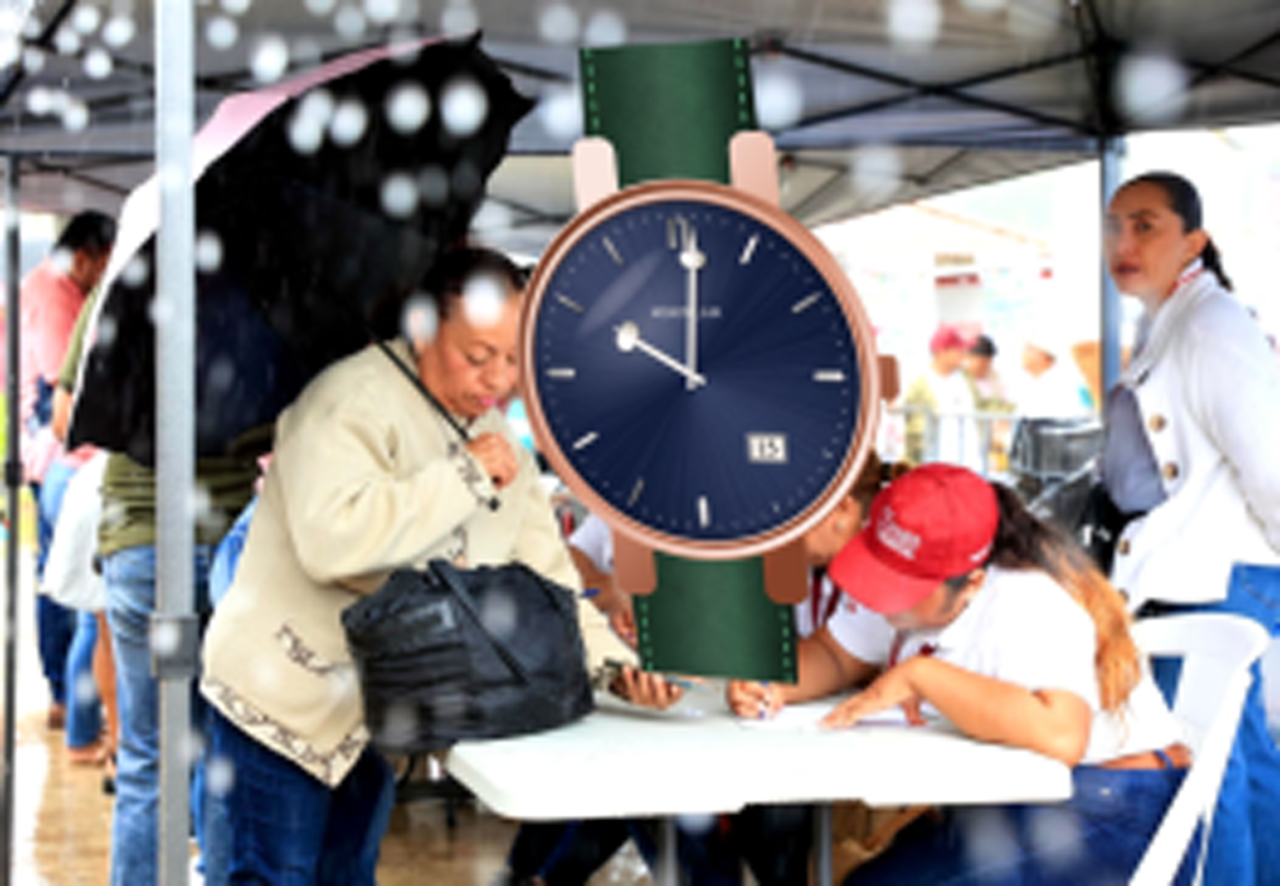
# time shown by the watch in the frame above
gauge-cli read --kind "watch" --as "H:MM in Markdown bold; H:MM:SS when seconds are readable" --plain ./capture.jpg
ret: **10:01**
